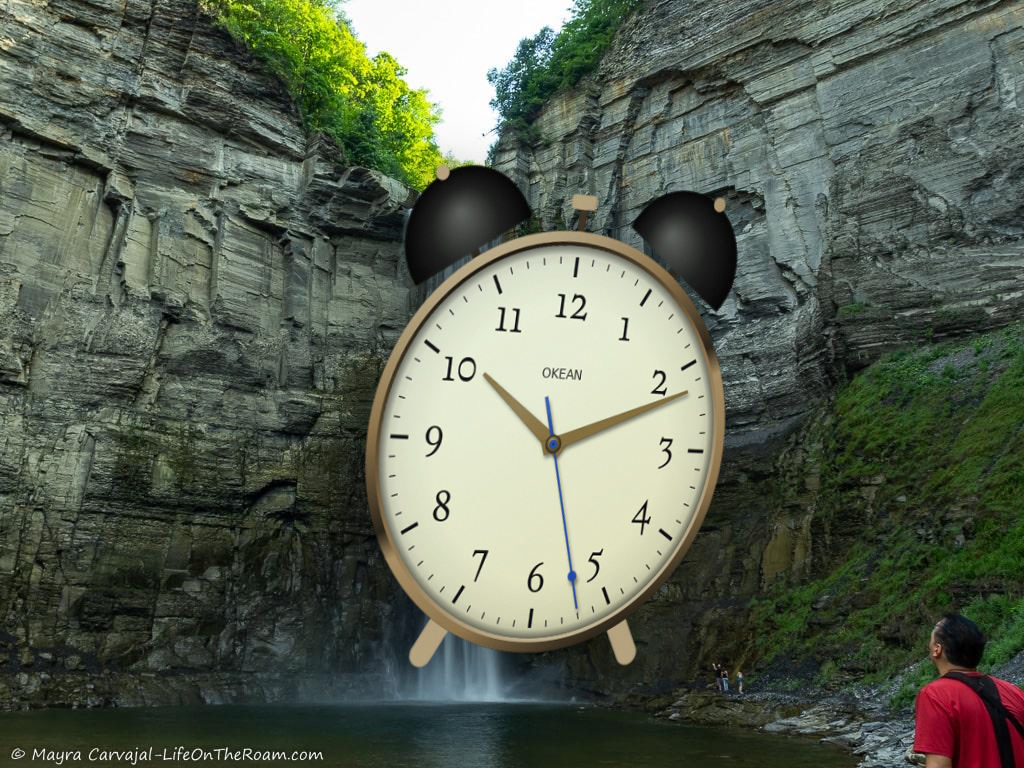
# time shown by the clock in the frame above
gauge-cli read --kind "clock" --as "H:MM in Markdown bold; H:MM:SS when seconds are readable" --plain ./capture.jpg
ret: **10:11:27**
